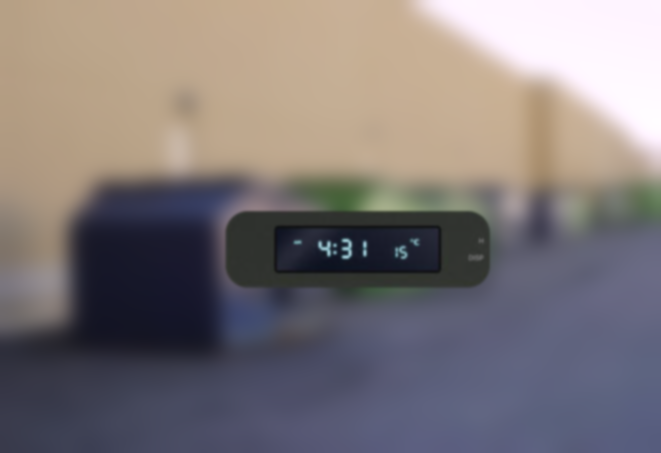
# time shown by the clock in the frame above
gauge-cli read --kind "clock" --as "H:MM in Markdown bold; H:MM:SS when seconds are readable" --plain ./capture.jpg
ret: **4:31**
